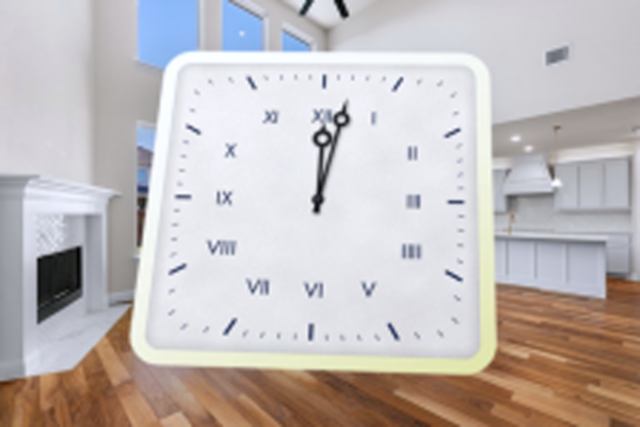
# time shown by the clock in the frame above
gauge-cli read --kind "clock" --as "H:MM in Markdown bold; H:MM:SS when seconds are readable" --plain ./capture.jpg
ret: **12:02**
